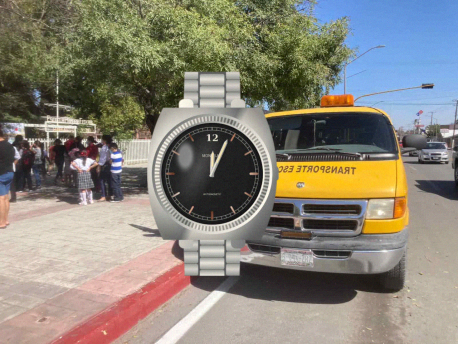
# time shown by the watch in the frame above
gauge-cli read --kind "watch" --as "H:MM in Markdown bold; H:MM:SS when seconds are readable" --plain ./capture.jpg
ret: **12:04**
